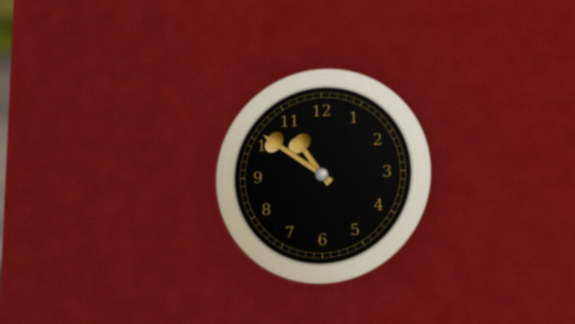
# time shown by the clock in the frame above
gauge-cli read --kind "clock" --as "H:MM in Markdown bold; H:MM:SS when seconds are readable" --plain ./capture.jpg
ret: **10:51**
